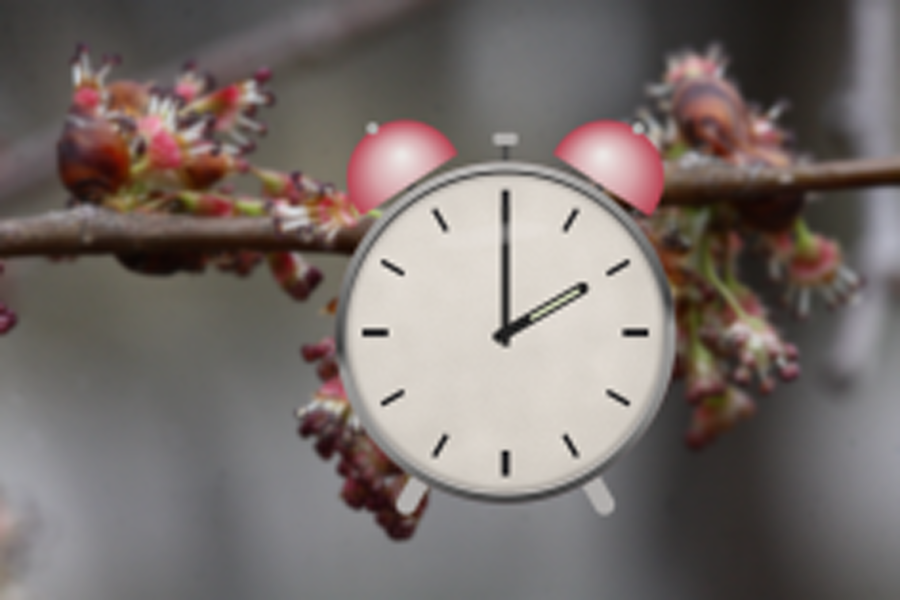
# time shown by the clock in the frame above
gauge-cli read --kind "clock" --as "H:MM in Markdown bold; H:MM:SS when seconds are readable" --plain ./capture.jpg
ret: **2:00**
